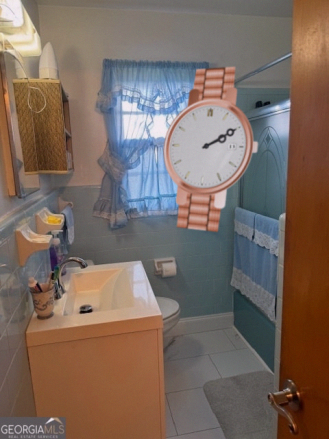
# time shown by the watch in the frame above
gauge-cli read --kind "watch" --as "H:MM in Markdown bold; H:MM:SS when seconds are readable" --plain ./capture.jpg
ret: **2:10**
